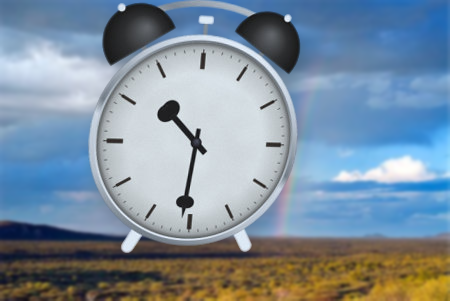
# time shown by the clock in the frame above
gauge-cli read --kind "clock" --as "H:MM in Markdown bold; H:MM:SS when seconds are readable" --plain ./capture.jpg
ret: **10:31**
